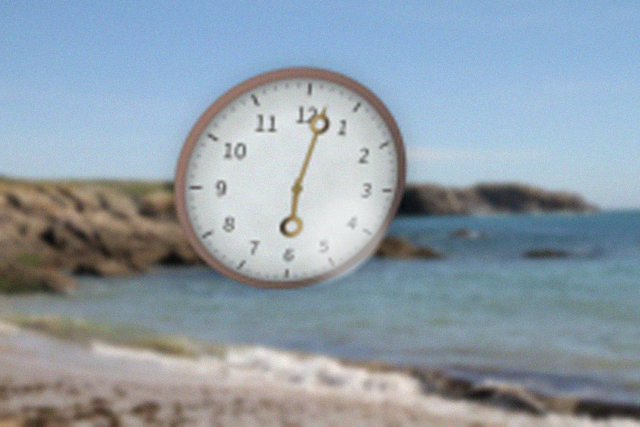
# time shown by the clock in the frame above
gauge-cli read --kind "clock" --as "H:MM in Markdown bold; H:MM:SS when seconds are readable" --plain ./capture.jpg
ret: **6:02**
